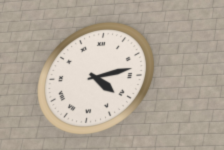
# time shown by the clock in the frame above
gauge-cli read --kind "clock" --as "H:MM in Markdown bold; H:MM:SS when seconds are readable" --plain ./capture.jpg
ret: **4:13**
